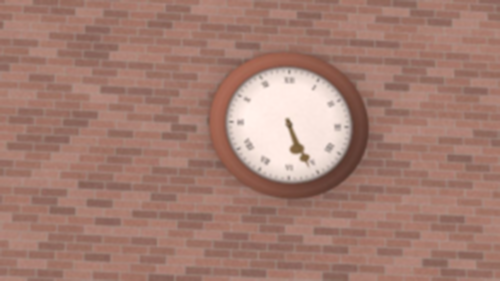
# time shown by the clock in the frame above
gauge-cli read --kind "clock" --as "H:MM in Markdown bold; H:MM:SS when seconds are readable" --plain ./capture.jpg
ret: **5:26**
